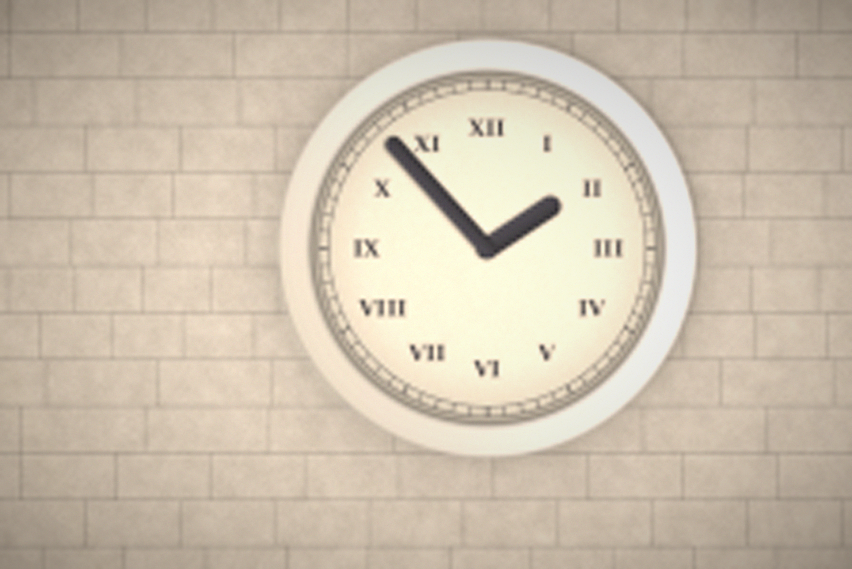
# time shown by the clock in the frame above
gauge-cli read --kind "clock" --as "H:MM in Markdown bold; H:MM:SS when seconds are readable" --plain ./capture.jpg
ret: **1:53**
